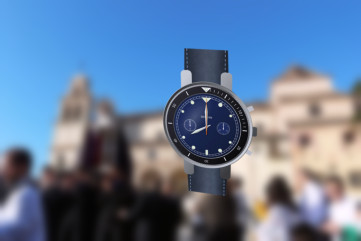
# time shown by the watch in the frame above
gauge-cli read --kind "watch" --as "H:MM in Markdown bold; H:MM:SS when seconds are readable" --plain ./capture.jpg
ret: **8:00**
